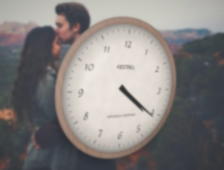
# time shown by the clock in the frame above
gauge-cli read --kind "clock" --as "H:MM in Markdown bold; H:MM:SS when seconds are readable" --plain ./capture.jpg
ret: **4:21**
